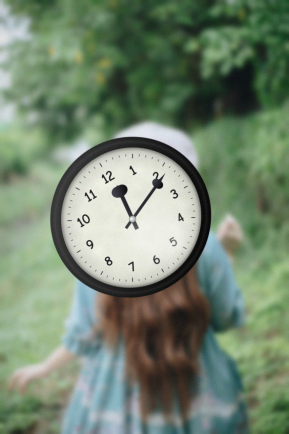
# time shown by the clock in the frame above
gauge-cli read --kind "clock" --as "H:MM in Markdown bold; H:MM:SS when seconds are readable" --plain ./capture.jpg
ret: **12:11**
